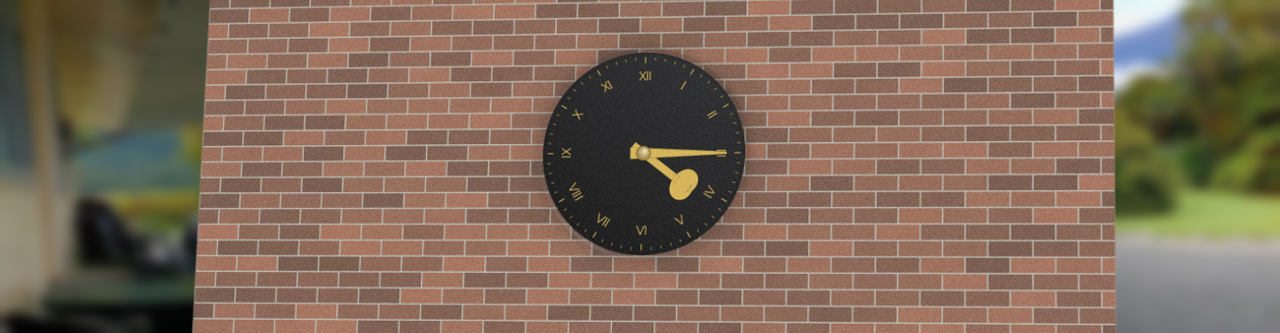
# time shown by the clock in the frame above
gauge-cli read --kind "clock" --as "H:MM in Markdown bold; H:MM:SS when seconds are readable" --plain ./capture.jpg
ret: **4:15**
